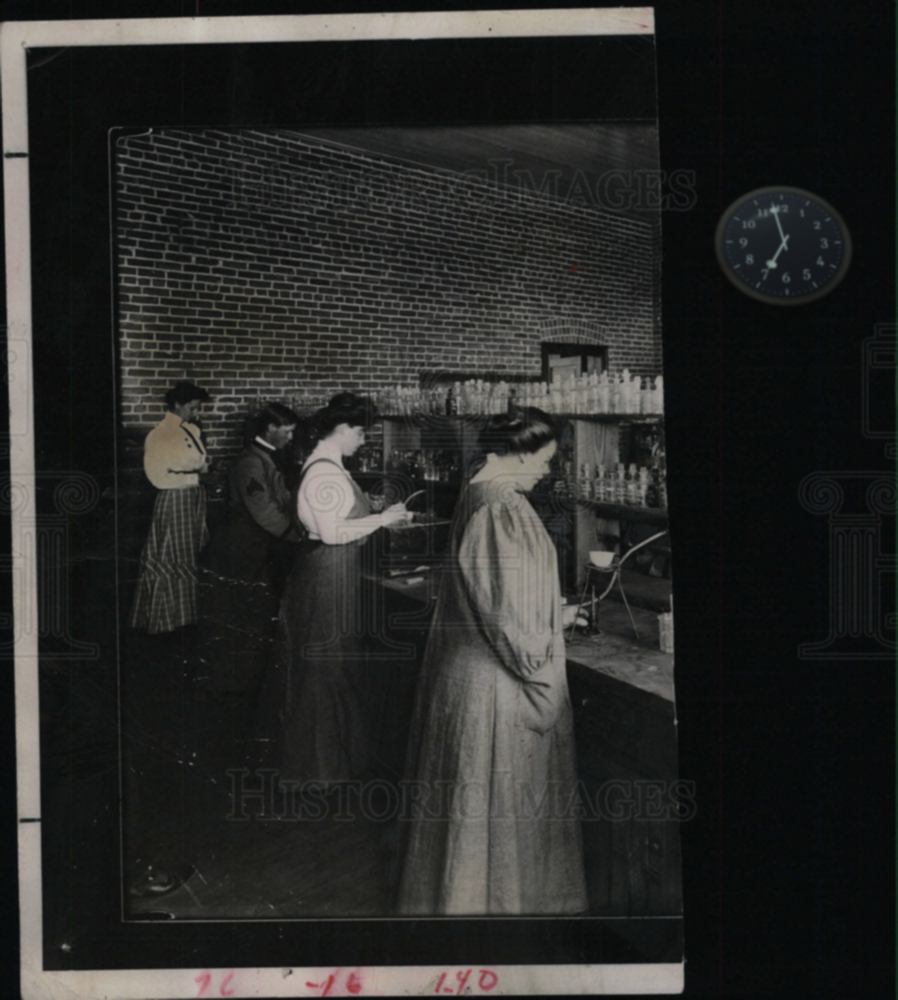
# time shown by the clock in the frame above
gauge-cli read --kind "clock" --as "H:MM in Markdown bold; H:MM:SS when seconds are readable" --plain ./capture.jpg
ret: **6:58**
